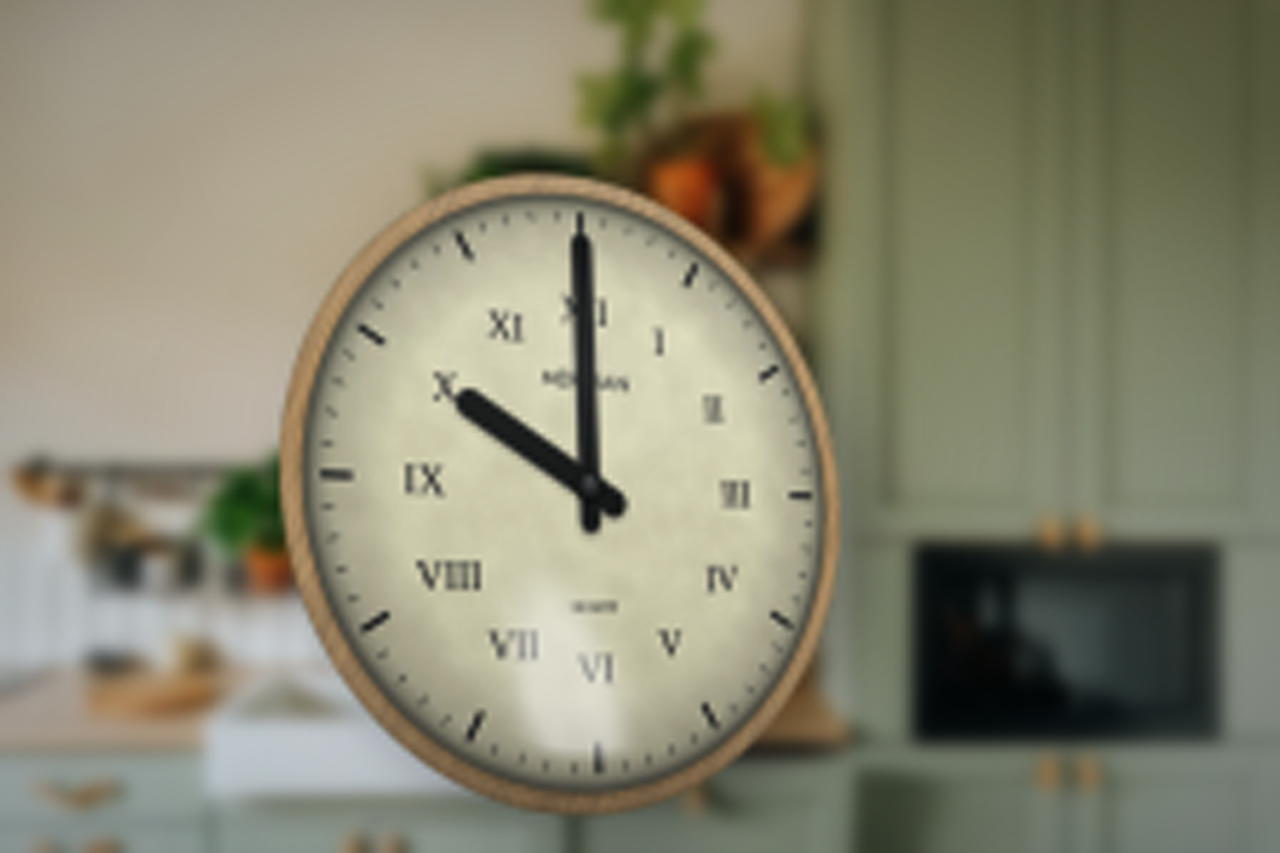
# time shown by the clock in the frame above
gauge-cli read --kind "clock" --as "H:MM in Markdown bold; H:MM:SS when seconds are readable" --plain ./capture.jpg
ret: **10:00**
